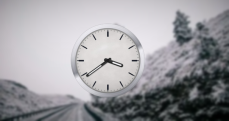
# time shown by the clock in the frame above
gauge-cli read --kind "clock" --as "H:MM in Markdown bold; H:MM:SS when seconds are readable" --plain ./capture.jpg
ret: **3:39**
